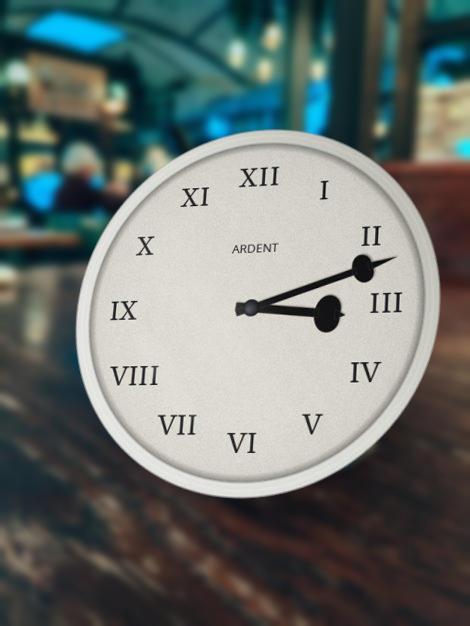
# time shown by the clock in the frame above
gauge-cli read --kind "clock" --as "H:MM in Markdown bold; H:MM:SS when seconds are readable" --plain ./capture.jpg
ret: **3:12**
